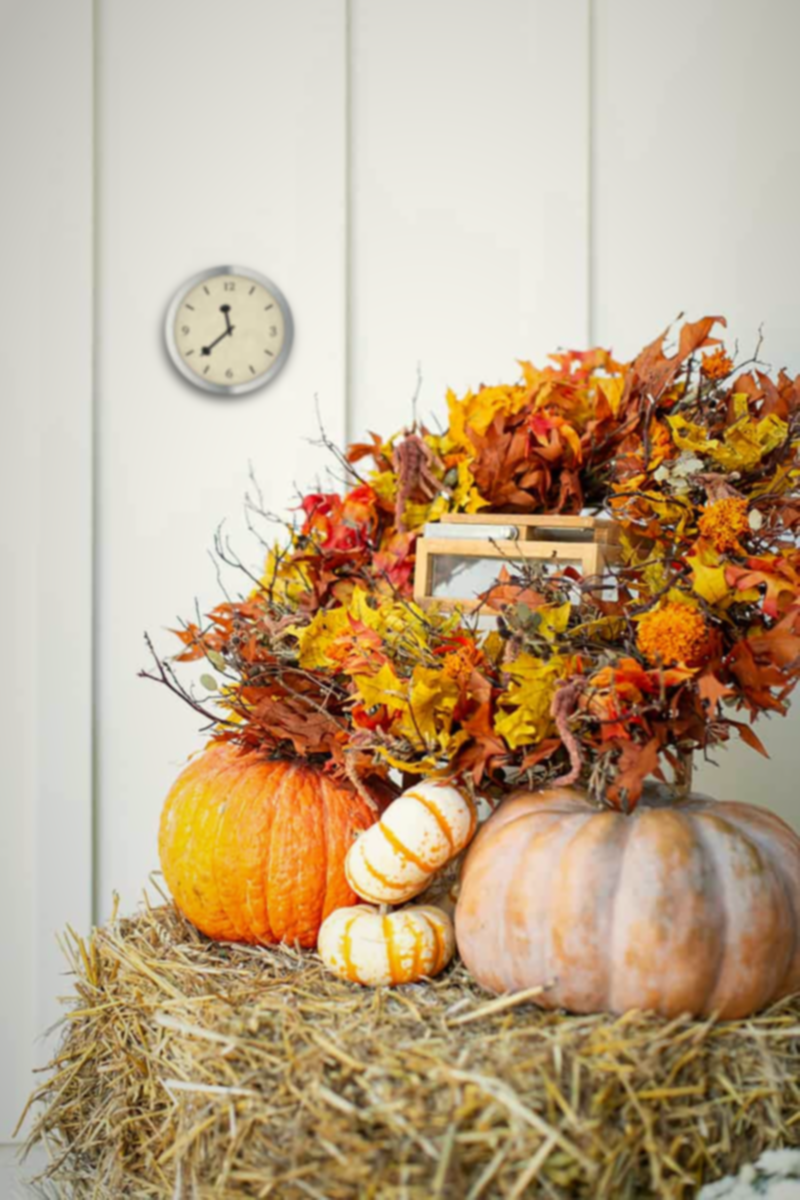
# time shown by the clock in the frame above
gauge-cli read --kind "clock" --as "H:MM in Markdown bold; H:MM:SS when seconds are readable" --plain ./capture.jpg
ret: **11:38**
